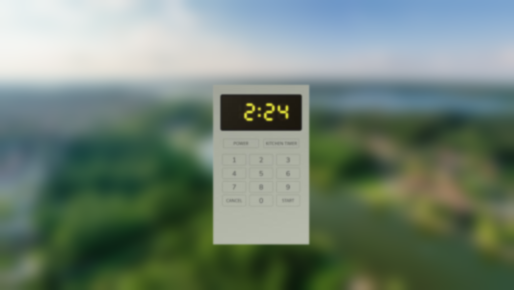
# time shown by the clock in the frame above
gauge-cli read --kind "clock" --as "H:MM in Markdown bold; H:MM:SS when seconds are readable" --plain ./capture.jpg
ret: **2:24**
